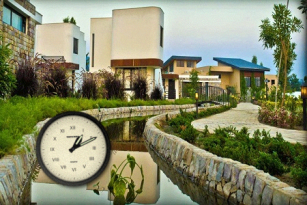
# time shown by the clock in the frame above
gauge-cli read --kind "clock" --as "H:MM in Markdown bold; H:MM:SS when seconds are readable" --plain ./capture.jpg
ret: **1:11**
